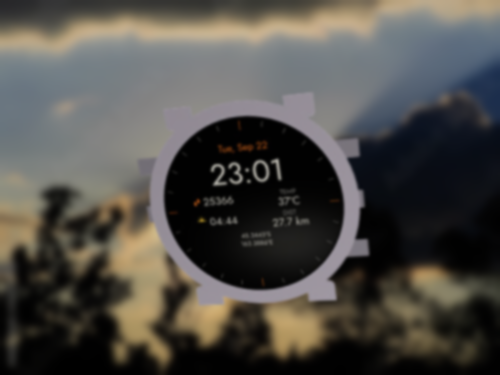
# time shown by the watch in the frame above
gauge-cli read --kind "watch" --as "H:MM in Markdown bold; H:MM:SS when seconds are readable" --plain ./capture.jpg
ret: **23:01**
